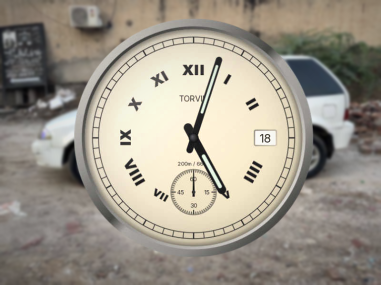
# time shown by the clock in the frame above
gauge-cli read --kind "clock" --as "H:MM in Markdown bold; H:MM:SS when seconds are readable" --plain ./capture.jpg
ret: **5:03**
